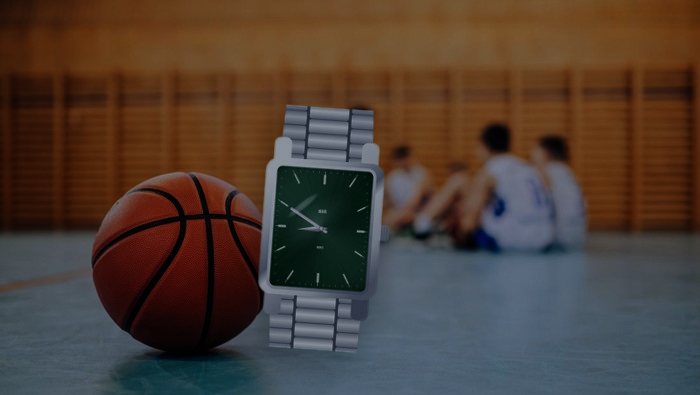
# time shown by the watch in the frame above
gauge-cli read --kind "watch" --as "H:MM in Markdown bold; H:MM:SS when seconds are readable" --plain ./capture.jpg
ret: **8:50**
